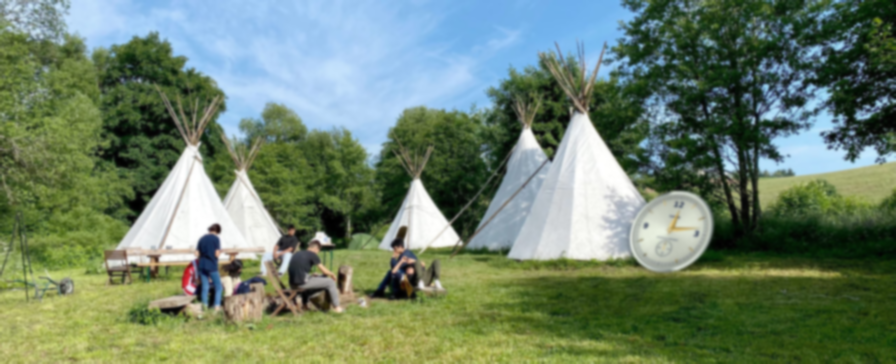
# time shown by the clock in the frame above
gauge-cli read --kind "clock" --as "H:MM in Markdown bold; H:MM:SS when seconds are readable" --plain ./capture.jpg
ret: **12:13**
